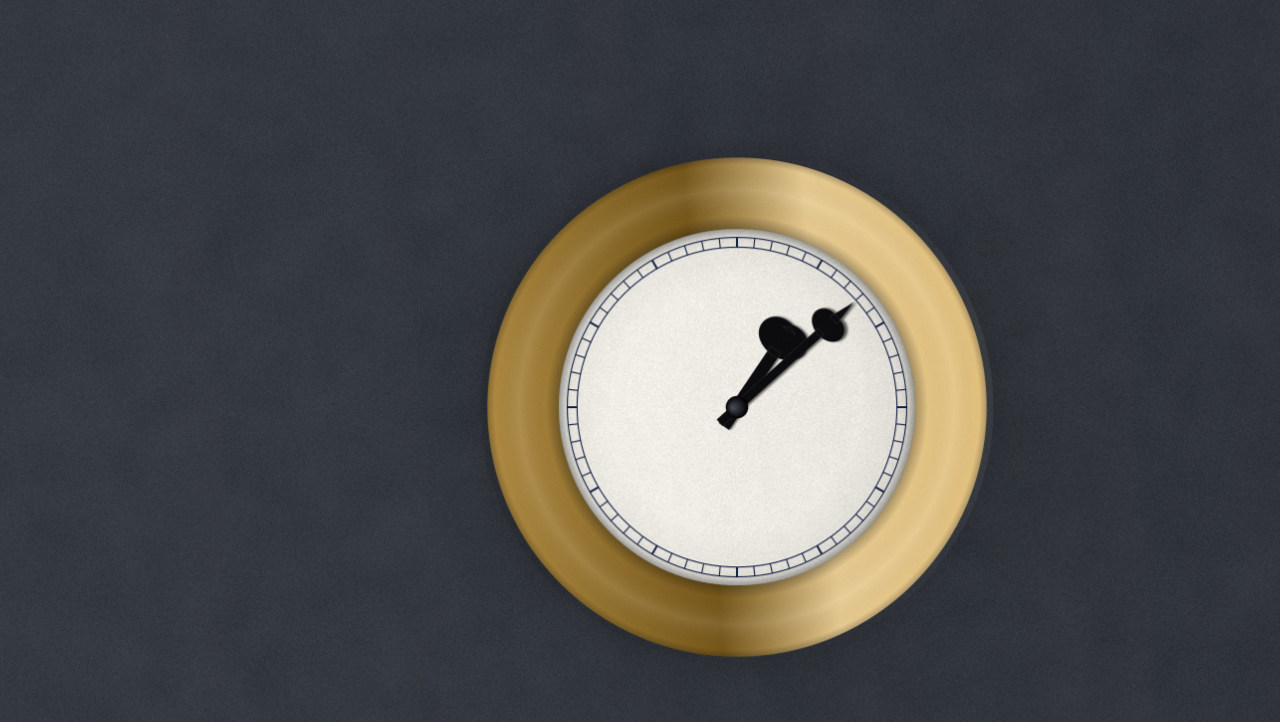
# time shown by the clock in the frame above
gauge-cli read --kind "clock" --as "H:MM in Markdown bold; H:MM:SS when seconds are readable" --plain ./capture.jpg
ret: **1:08**
